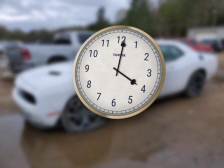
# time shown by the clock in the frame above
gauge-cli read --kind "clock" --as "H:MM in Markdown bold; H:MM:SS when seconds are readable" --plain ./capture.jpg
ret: **4:01**
